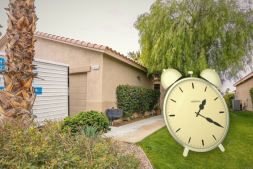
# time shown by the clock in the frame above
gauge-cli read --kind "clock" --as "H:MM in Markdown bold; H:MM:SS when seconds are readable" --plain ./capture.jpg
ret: **1:20**
